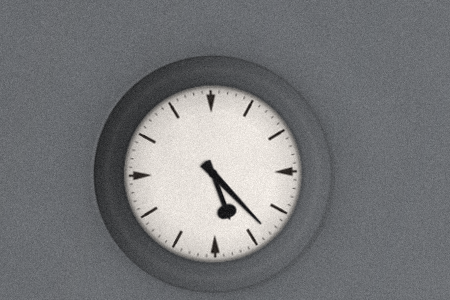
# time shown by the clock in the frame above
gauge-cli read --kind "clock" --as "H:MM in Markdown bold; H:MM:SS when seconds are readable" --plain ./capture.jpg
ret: **5:23**
